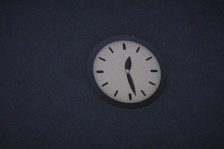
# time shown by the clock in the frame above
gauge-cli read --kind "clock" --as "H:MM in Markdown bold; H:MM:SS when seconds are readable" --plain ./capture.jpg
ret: **12:28**
